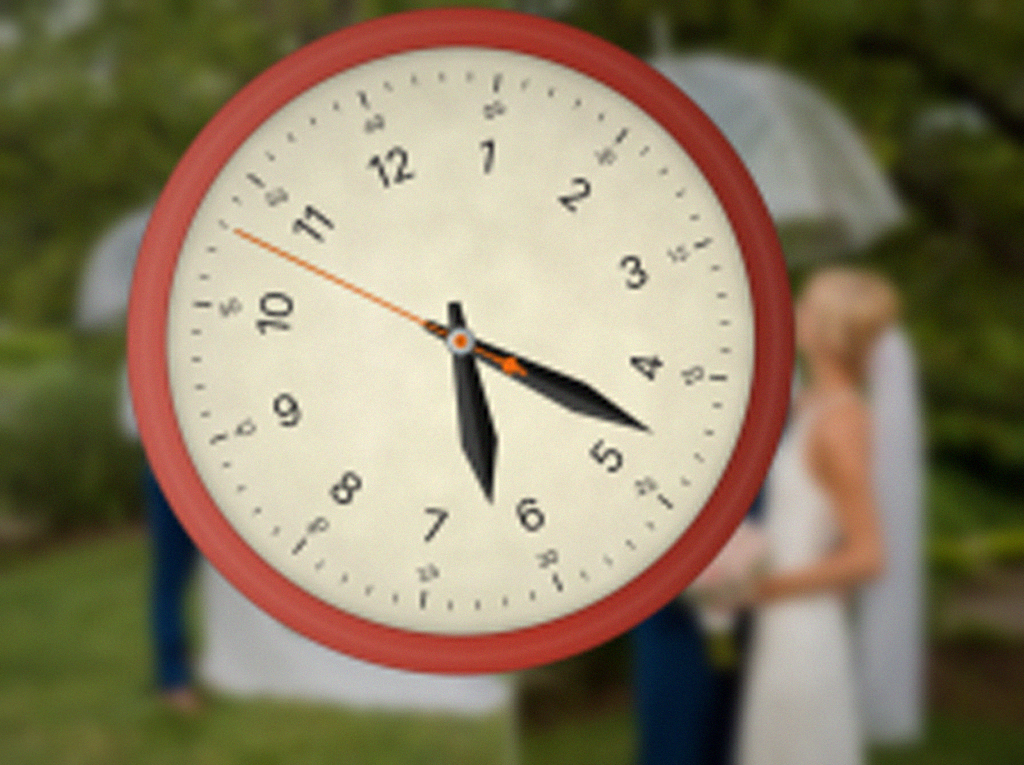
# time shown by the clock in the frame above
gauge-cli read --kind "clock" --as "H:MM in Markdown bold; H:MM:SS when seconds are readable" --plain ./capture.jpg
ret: **6:22:53**
